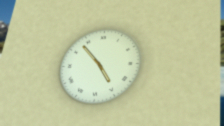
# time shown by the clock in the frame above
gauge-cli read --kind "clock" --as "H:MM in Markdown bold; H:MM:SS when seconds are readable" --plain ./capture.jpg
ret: **4:53**
